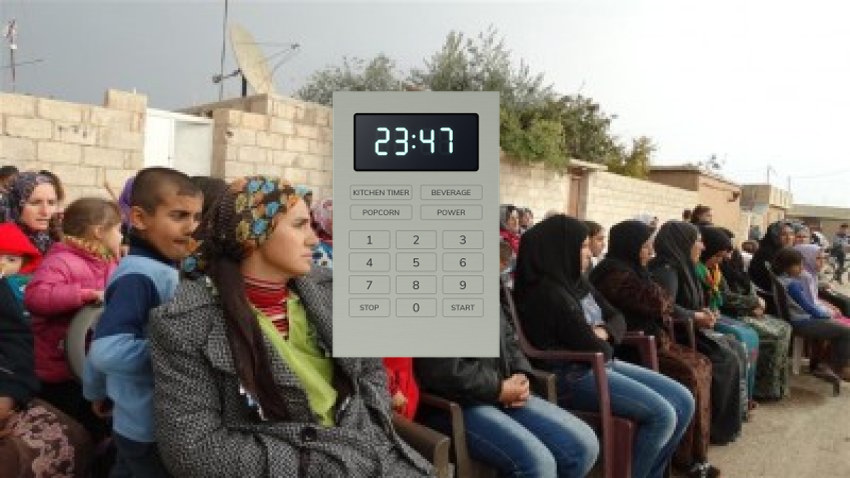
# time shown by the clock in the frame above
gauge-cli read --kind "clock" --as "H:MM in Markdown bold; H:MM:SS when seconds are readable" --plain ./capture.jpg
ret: **23:47**
